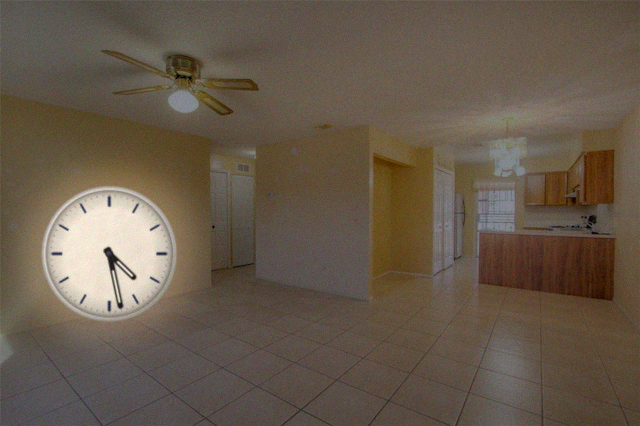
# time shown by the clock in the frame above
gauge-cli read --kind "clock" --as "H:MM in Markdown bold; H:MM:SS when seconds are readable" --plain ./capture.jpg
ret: **4:28**
